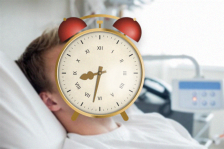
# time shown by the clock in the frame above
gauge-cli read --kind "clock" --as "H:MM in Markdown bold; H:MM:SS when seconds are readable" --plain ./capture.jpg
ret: **8:32**
